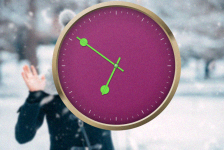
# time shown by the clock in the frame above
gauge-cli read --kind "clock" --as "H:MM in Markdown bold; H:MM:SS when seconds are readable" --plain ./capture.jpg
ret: **6:51**
